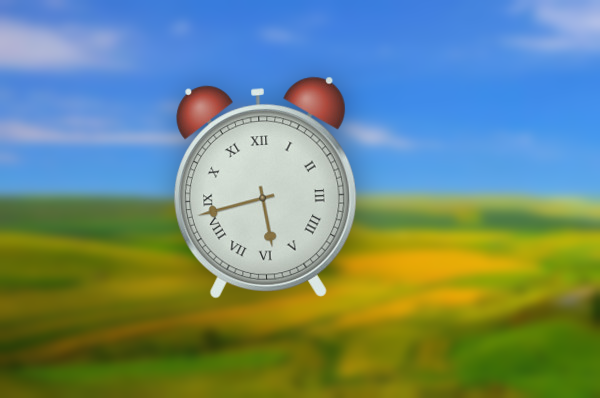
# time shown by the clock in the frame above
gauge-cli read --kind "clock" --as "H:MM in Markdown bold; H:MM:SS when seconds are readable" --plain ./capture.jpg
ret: **5:43**
